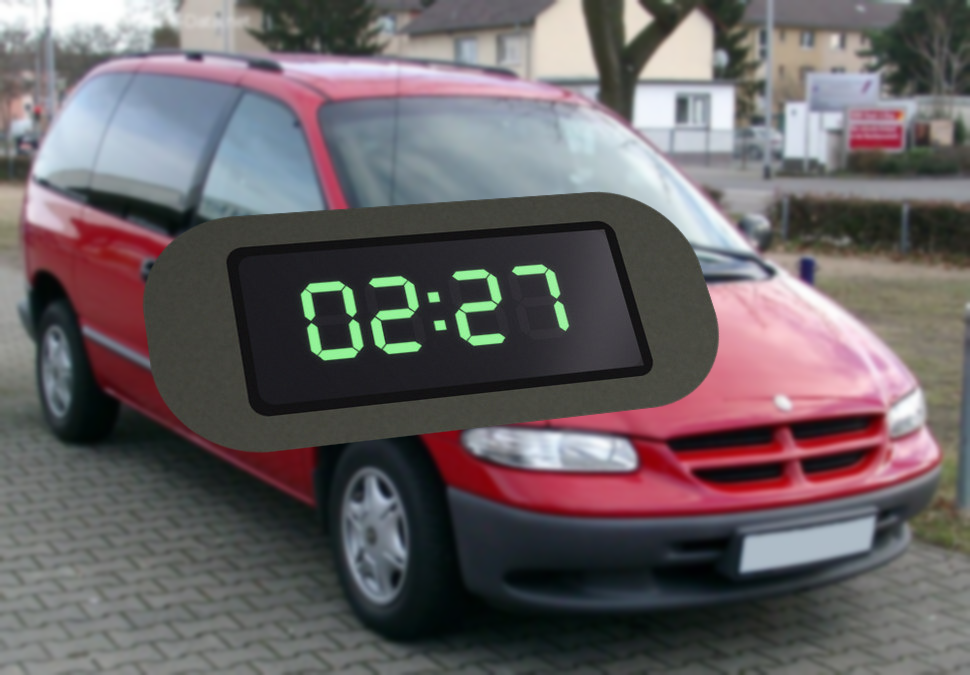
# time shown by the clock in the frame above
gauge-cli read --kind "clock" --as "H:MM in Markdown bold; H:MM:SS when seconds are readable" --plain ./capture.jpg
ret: **2:27**
